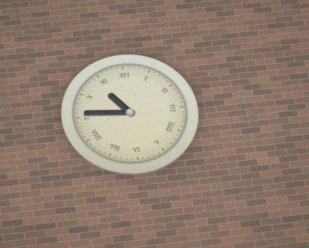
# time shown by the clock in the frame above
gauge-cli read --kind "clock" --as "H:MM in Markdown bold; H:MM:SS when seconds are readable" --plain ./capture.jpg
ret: **10:46**
